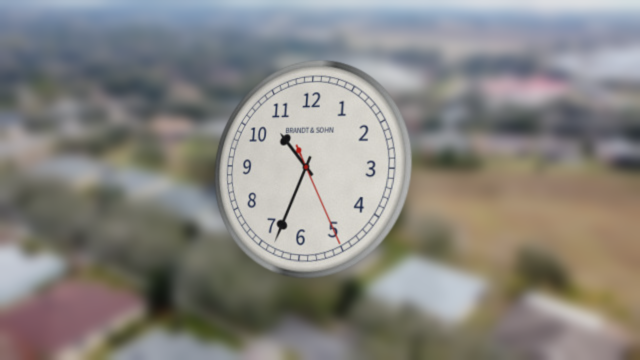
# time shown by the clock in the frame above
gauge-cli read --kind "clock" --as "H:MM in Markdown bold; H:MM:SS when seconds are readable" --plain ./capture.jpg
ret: **10:33:25**
